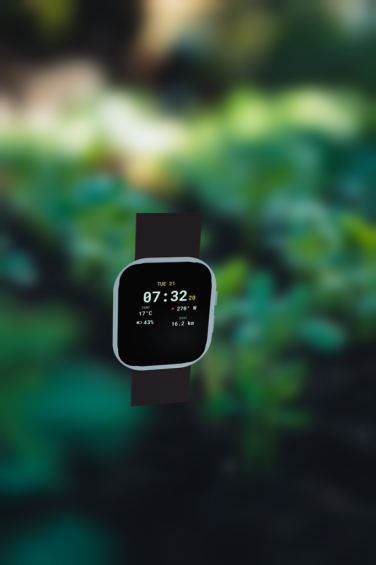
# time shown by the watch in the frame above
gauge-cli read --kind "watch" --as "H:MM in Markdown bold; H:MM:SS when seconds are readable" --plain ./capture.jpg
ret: **7:32**
